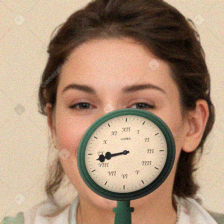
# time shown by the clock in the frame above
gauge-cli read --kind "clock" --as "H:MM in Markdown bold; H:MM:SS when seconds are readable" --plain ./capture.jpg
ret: **8:43**
